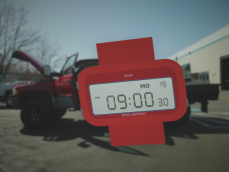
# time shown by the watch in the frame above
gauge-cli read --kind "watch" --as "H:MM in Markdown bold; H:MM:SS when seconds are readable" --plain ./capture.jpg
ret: **9:00:30**
